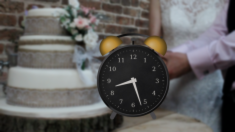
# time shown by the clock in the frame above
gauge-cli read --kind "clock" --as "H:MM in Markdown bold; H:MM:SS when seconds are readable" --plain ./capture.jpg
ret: **8:27**
